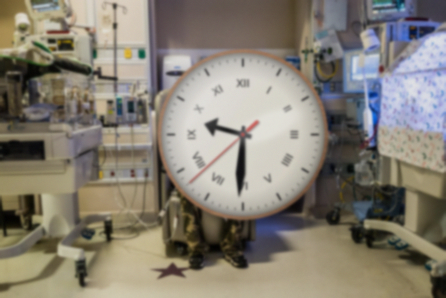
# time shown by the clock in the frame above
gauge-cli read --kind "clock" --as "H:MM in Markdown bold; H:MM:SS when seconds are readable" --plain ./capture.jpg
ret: **9:30:38**
